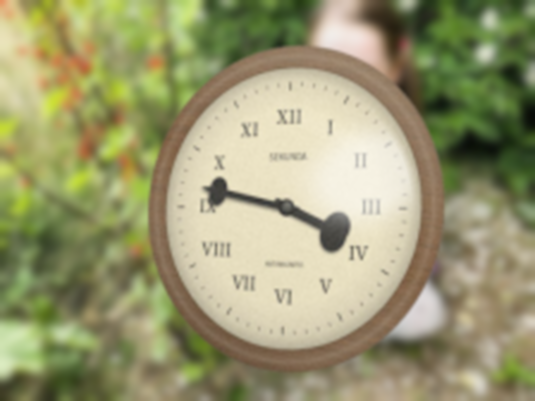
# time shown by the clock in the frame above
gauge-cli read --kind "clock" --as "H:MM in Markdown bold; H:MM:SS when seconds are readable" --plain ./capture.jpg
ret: **3:47**
